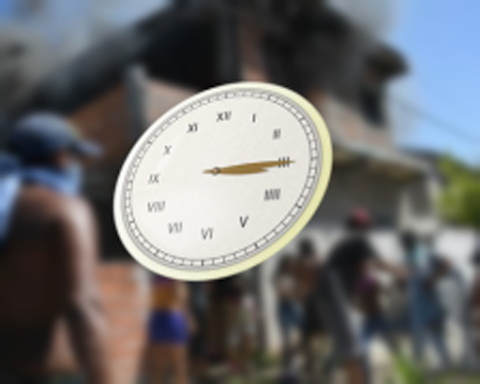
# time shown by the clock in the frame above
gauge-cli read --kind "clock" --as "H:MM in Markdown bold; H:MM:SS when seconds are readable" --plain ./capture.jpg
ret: **3:15**
